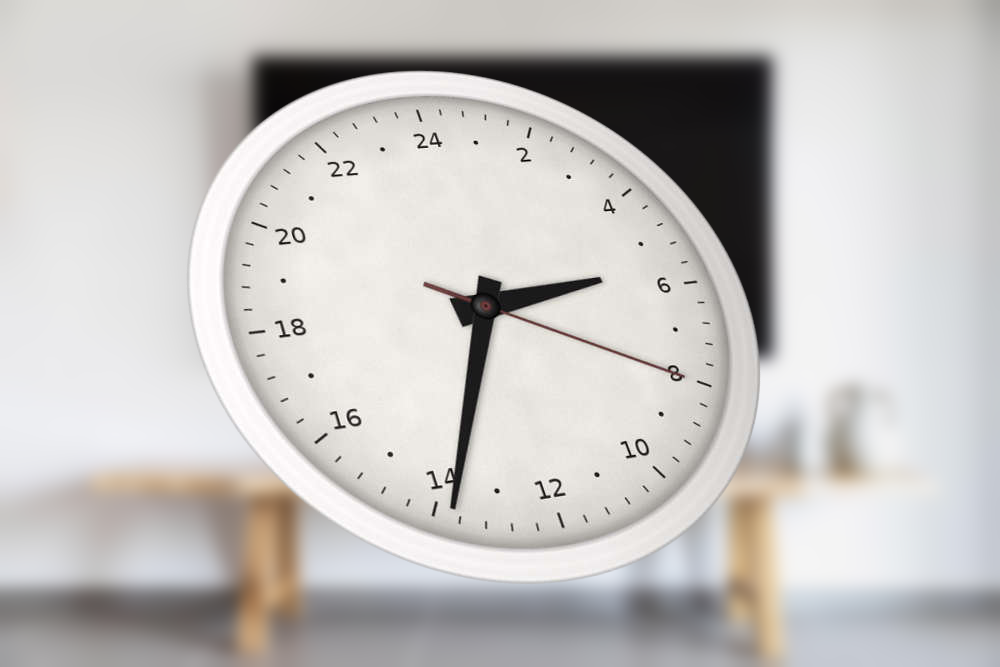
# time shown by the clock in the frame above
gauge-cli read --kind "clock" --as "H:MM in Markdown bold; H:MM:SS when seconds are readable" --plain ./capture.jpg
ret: **5:34:20**
